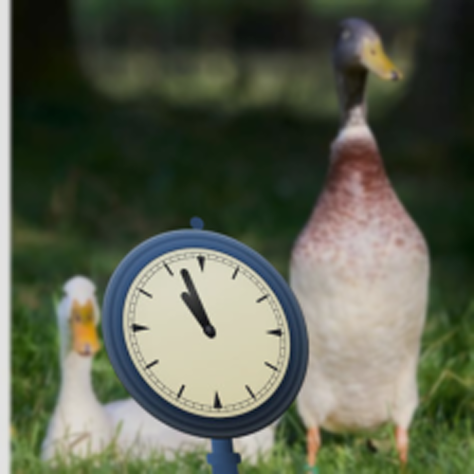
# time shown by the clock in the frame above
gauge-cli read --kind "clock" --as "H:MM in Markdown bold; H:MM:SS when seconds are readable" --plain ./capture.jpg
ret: **10:57**
